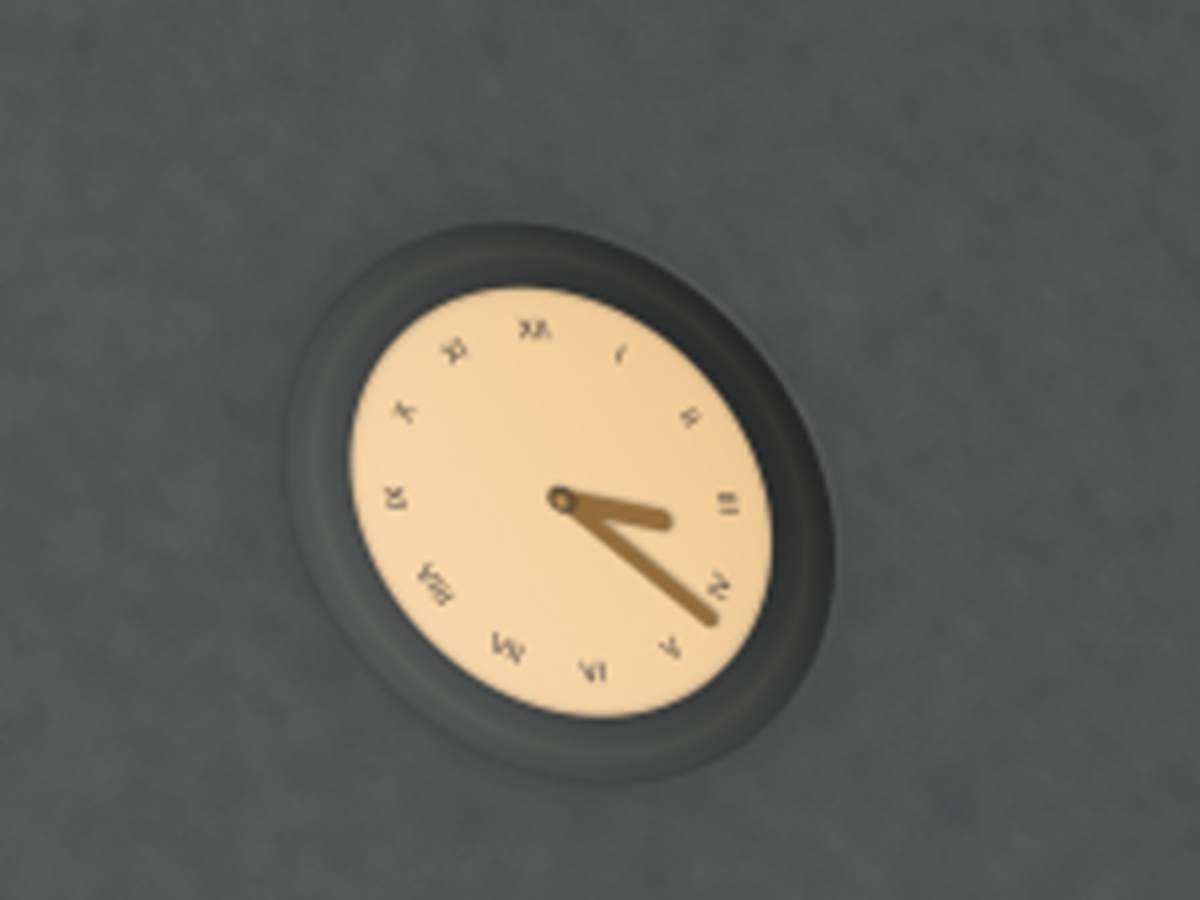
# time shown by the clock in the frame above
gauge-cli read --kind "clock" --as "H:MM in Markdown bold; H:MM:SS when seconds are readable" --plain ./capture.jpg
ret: **3:22**
